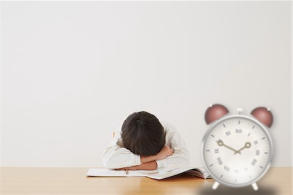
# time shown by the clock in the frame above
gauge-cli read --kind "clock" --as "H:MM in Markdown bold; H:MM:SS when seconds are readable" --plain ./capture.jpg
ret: **1:49**
